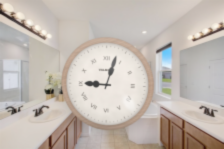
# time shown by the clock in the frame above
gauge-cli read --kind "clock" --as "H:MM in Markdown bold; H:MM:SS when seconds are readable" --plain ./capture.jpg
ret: **9:03**
